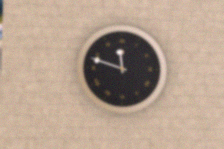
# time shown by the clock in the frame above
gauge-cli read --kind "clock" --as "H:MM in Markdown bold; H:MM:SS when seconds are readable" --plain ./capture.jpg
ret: **11:48**
